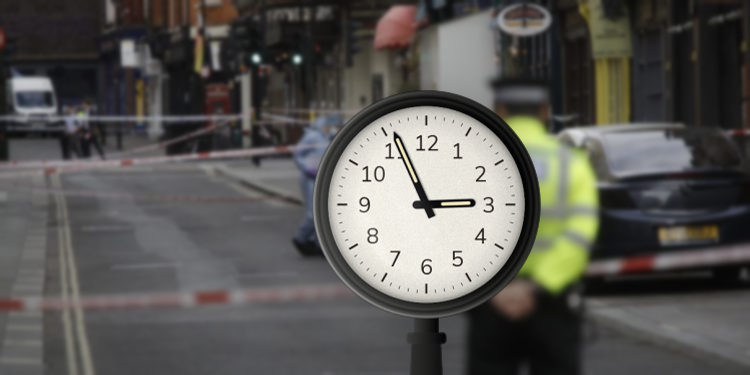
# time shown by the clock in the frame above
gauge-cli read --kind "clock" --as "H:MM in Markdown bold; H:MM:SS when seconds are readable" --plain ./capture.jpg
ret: **2:56**
